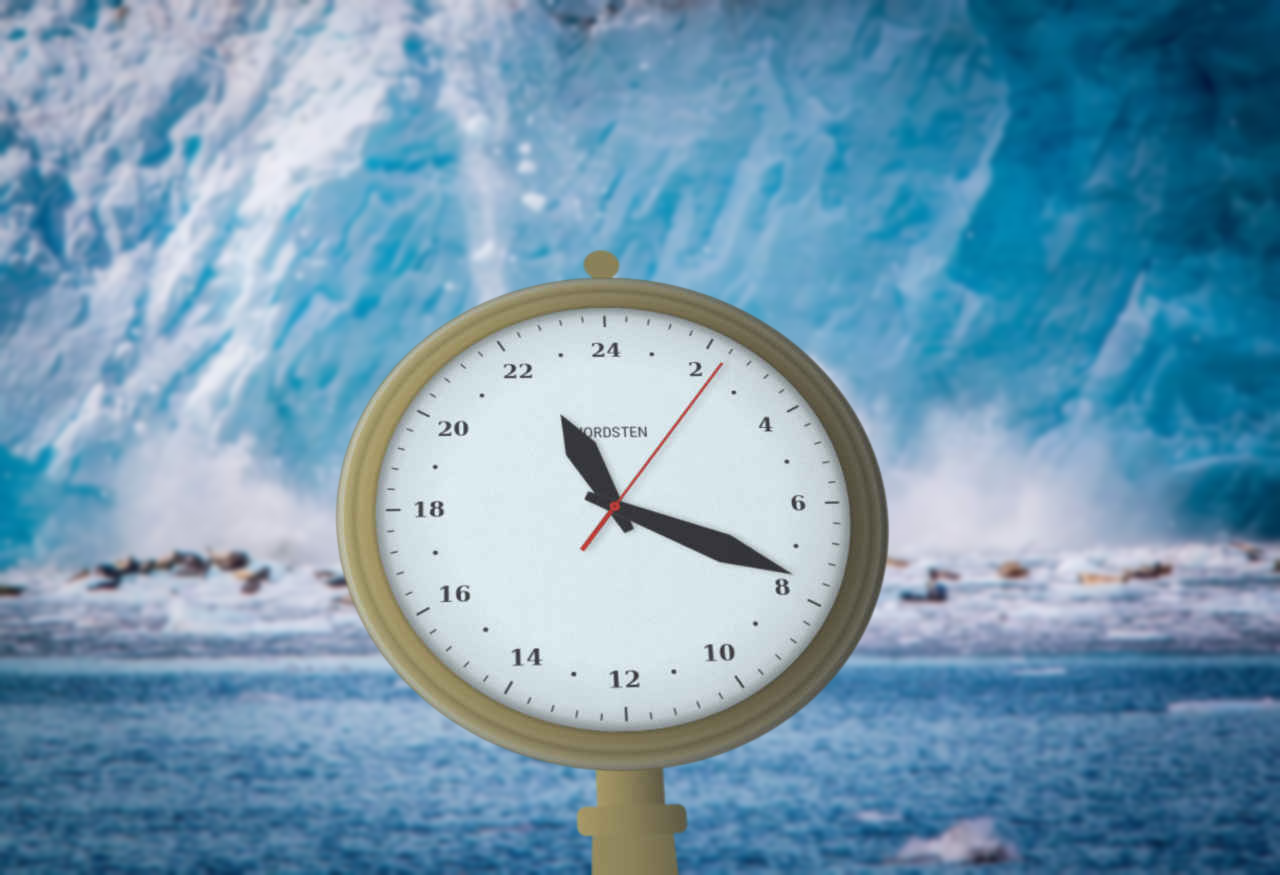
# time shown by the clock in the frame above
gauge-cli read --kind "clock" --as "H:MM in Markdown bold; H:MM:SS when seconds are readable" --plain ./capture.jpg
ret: **22:19:06**
